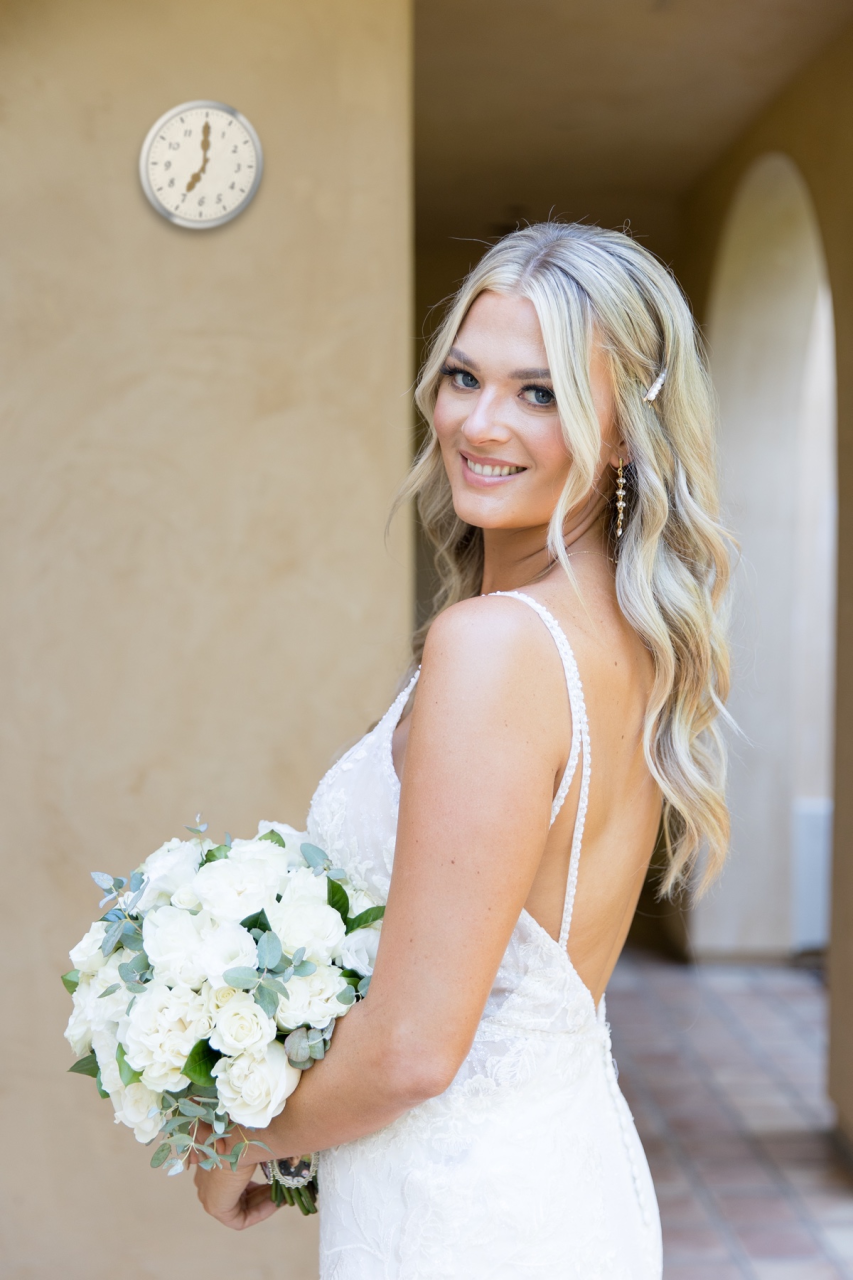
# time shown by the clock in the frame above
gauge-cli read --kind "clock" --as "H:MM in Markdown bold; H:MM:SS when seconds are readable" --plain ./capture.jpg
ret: **7:00**
